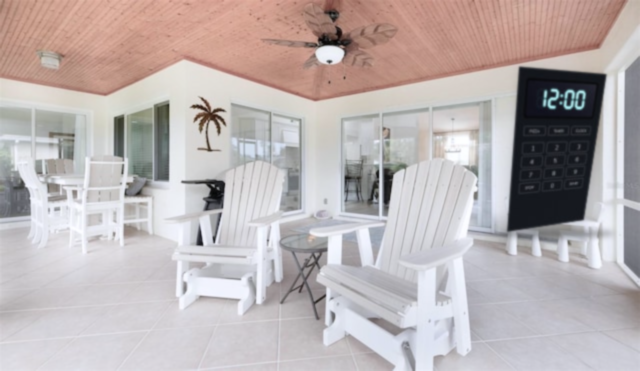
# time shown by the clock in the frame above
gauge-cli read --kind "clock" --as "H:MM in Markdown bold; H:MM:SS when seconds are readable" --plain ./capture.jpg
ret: **12:00**
